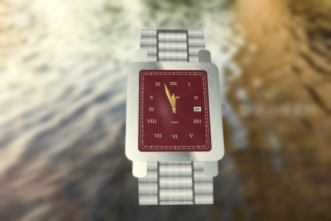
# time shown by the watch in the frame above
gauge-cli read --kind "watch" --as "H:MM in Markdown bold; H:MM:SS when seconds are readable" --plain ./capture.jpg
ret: **11:57**
